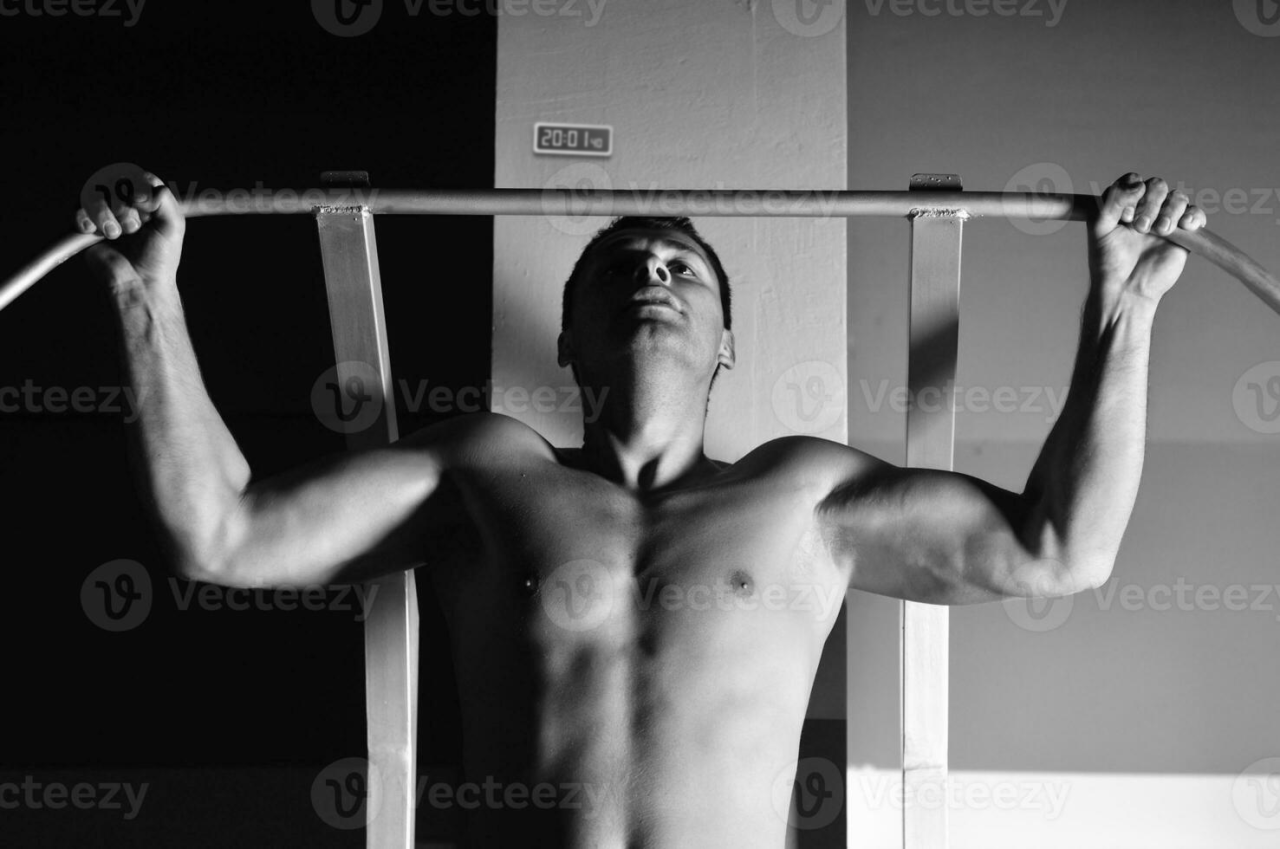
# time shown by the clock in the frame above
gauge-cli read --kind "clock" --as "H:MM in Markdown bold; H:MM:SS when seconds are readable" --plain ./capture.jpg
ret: **20:01**
